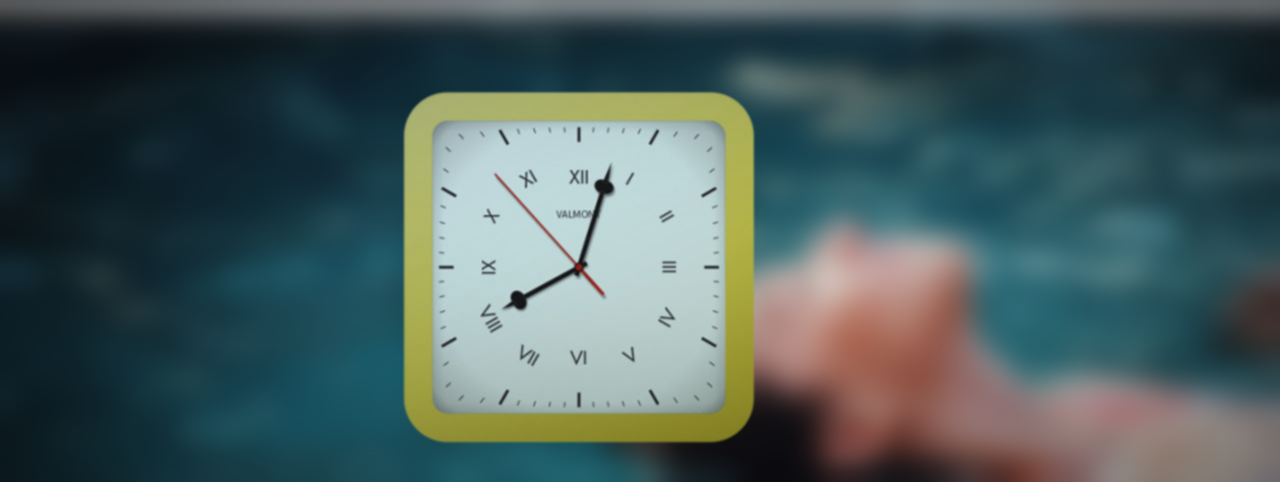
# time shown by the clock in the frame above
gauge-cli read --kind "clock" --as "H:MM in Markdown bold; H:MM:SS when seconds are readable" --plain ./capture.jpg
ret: **8:02:53**
